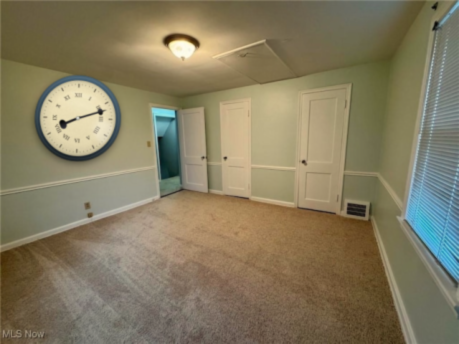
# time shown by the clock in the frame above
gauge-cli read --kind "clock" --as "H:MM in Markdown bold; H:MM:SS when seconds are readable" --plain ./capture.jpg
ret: **8:12**
